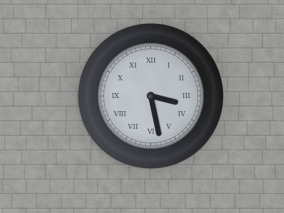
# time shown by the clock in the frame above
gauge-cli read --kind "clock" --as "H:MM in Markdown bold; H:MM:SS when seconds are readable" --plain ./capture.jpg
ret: **3:28**
